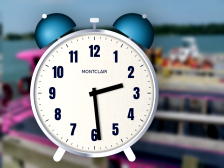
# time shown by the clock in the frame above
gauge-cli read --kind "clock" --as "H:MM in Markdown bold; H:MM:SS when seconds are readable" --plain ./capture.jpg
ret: **2:29**
